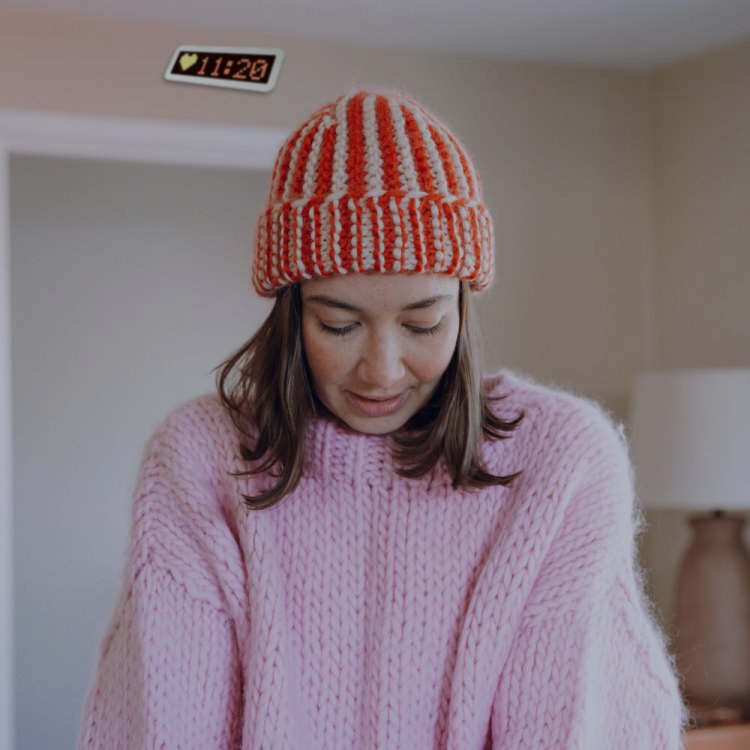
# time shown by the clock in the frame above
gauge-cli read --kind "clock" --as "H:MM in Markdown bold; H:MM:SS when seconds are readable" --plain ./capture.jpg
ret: **11:20**
